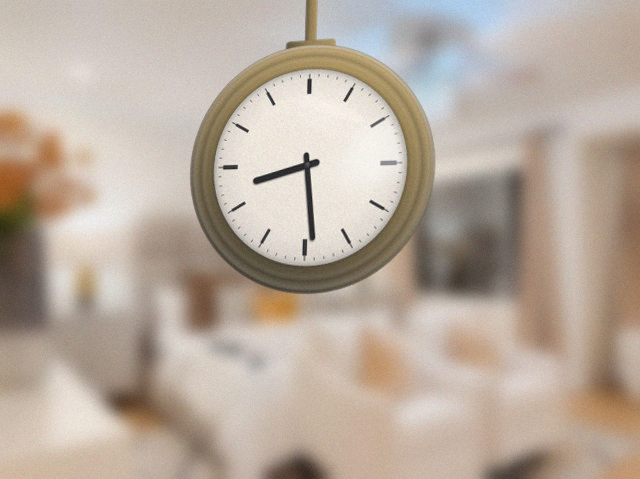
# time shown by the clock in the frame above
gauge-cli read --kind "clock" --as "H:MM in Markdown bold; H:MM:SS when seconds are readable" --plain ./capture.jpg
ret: **8:29**
